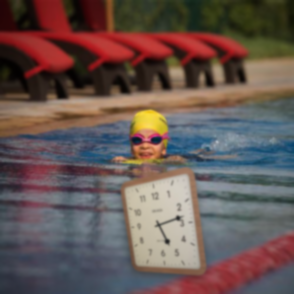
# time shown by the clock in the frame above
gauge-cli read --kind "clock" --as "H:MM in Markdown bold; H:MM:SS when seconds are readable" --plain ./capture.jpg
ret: **5:13**
